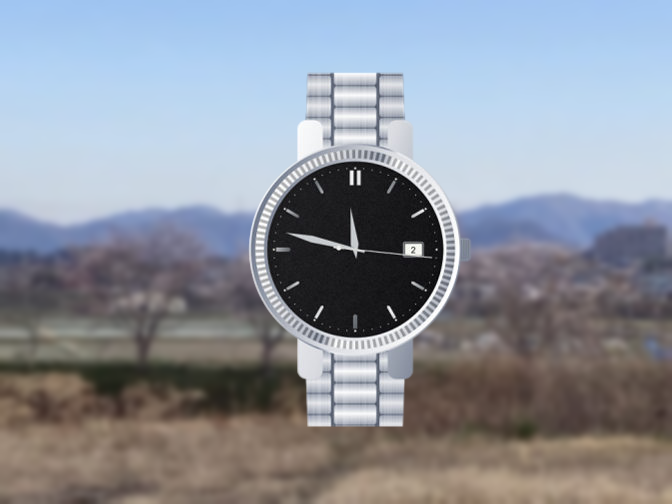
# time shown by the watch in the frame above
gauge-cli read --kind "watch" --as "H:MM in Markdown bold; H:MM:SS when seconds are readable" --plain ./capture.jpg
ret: **11:47:16**
